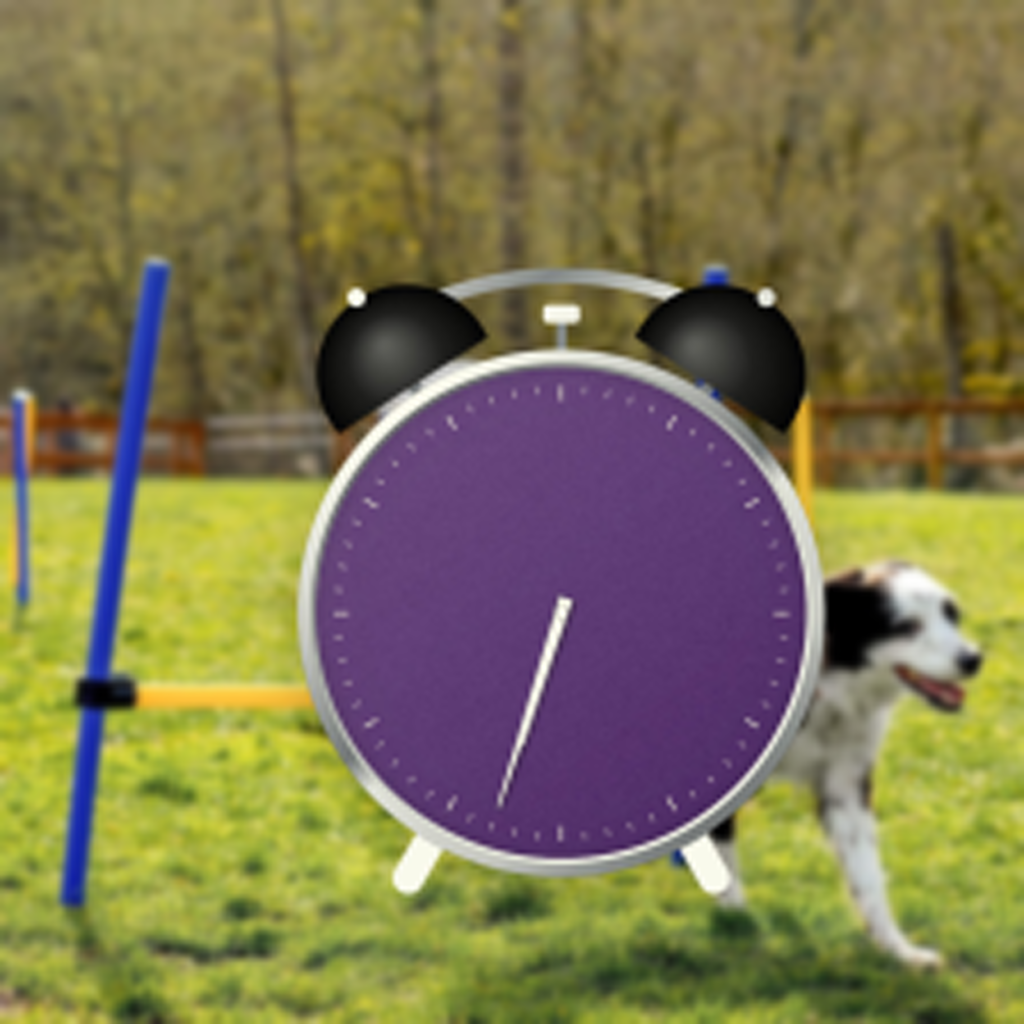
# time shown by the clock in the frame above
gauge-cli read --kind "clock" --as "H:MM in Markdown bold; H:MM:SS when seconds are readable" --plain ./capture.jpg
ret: **6:33**
